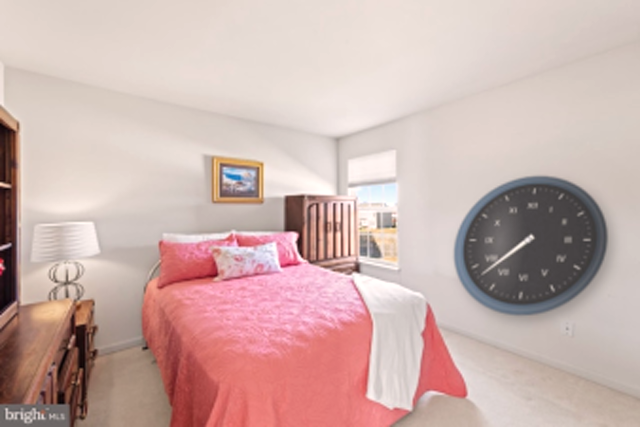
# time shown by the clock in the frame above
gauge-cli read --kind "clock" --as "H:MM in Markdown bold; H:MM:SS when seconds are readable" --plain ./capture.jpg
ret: **7:38**
